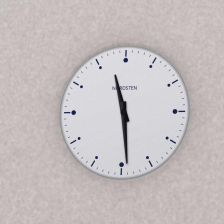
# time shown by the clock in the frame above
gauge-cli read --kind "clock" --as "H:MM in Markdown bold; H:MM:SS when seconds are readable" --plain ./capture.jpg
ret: **11:29**
